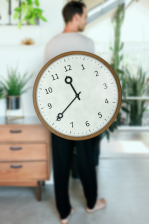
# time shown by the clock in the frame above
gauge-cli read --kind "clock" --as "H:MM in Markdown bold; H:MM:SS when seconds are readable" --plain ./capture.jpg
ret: **11:40**
